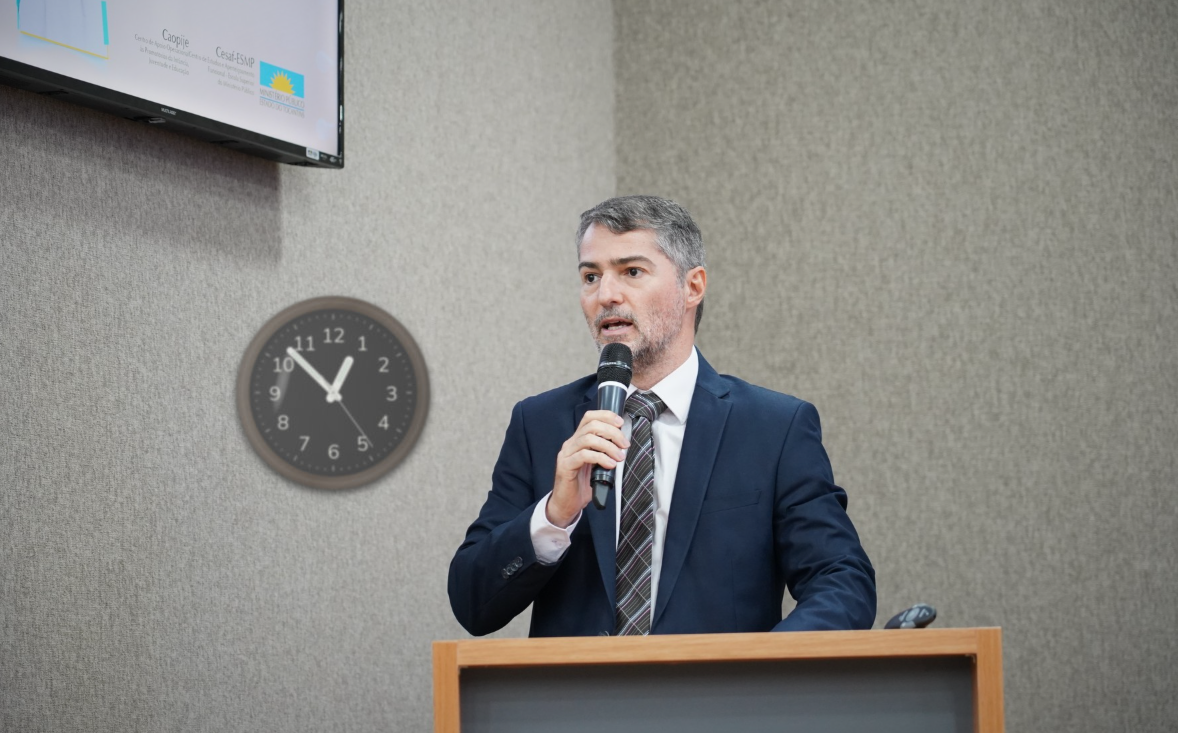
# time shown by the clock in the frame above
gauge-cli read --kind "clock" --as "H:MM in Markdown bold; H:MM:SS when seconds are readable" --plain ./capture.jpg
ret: **12:52:24**
